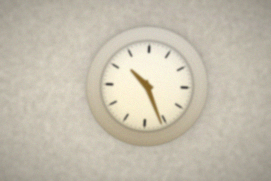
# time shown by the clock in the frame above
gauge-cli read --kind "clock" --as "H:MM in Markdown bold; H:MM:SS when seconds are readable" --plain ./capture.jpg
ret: **10:26**
